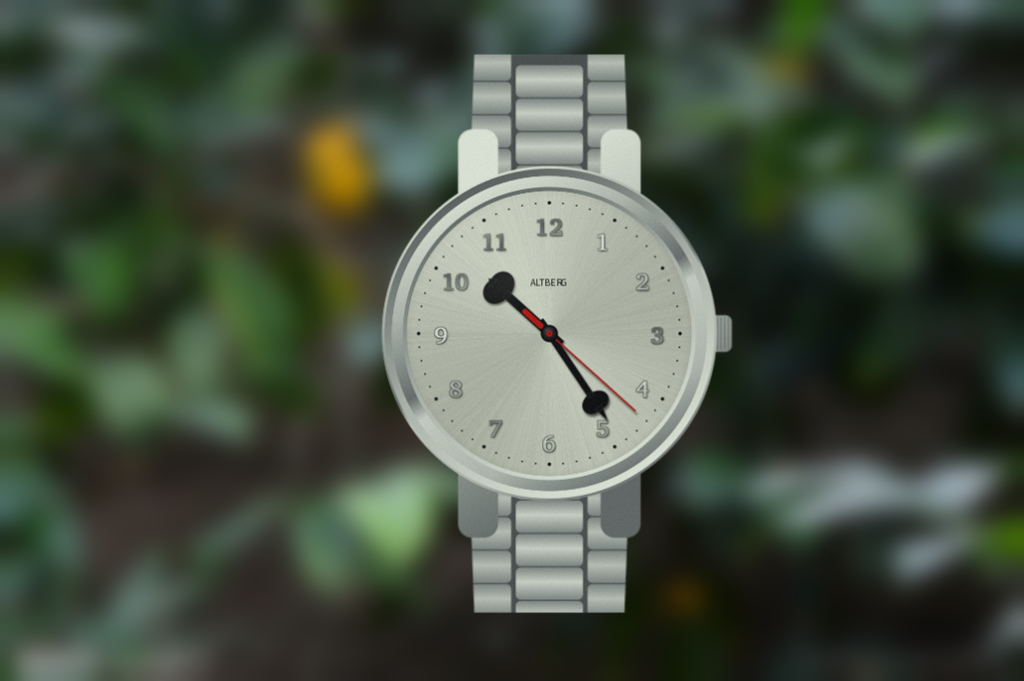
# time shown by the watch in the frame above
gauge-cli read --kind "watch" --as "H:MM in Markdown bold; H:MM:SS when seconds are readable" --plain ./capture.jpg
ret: **10:24:22**
